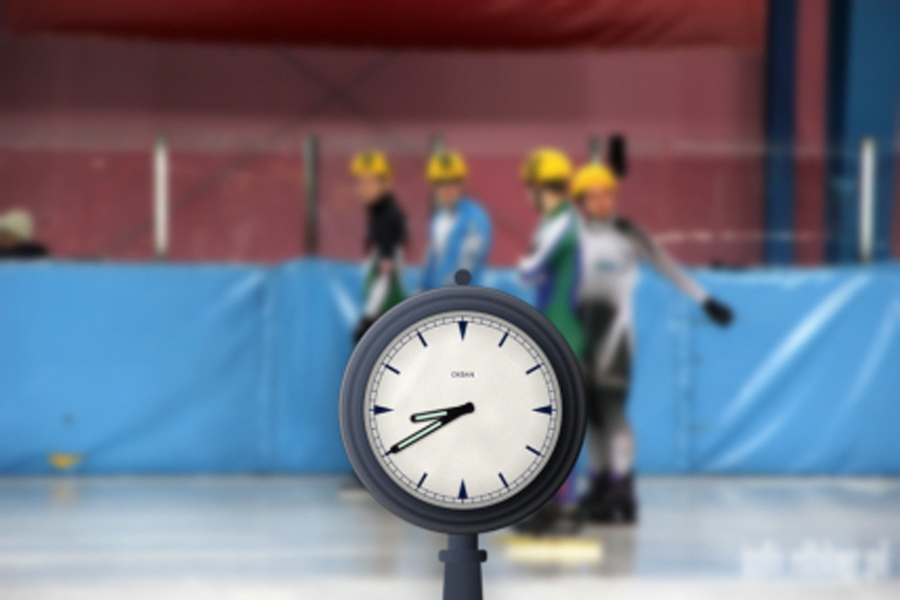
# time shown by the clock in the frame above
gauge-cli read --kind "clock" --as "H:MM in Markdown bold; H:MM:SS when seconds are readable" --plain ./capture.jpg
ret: **8:40**
